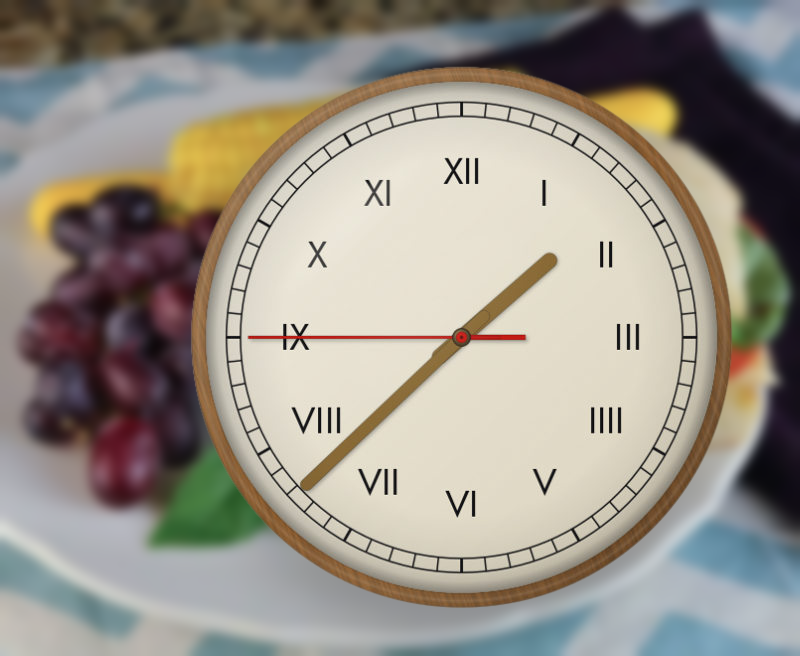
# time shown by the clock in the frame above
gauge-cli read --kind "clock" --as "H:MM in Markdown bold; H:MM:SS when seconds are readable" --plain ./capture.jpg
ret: **1:37:45**
